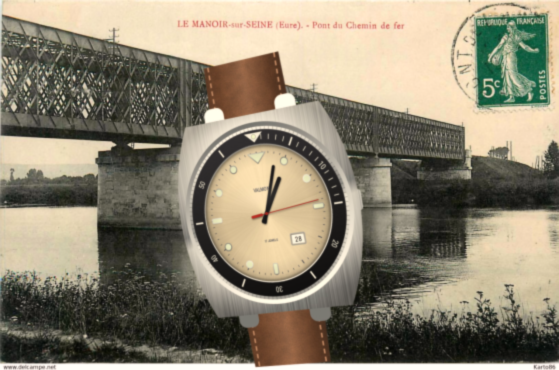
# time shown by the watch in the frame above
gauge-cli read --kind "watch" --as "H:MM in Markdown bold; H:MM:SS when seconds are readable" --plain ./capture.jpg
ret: **1:03:14**
